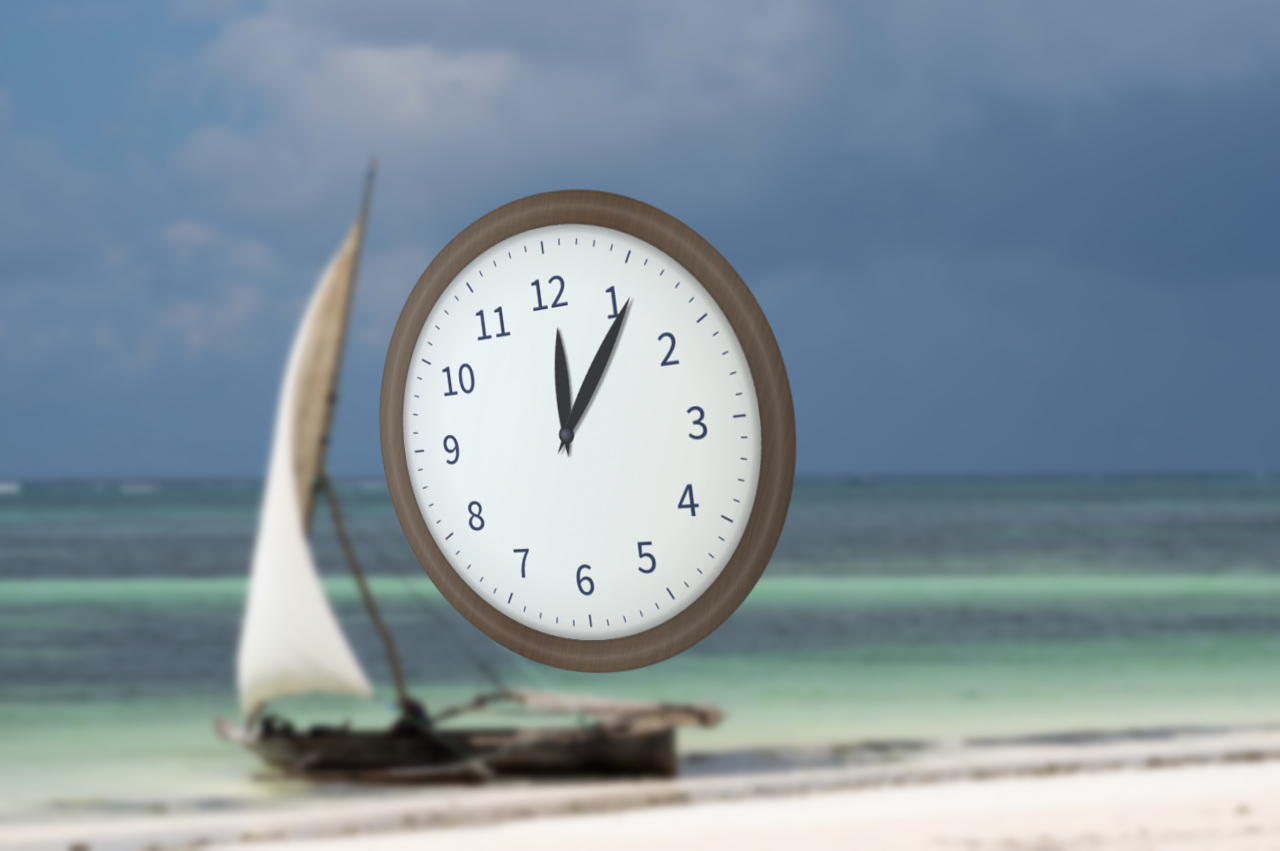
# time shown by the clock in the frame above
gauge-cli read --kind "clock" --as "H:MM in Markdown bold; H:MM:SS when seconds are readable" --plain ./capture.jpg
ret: **12:06**
